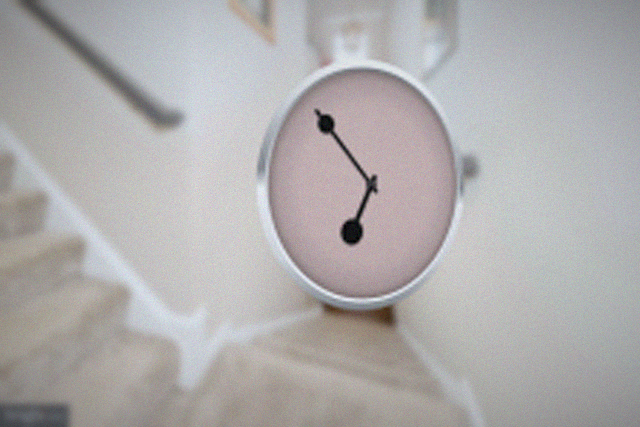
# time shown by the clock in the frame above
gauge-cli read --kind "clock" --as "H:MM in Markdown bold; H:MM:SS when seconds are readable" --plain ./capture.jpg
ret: **6:53**
